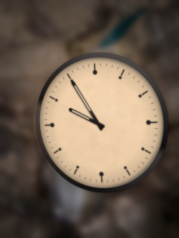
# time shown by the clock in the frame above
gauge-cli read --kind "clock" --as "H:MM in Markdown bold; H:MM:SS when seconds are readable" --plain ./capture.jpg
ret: **9:55**
